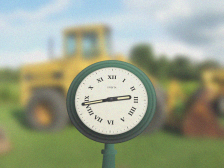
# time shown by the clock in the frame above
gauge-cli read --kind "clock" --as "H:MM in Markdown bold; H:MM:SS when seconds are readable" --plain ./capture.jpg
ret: **2:43**
